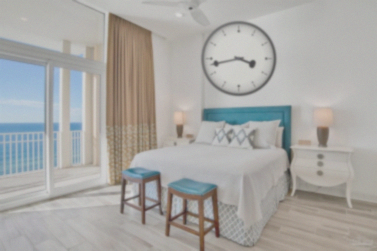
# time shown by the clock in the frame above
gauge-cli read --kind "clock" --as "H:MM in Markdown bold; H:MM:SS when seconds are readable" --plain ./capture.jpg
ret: **3:43**
